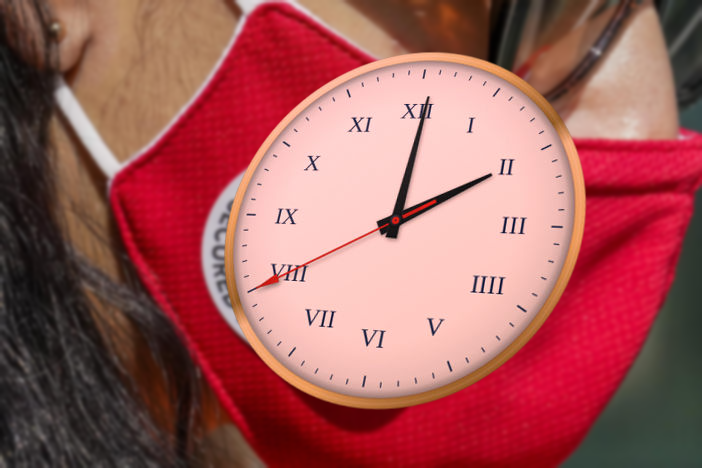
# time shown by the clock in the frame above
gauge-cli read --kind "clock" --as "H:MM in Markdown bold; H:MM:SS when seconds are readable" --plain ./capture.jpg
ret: **2:00:40**
